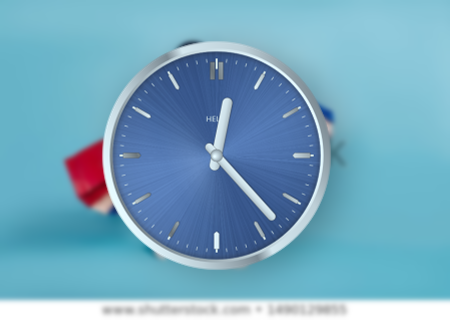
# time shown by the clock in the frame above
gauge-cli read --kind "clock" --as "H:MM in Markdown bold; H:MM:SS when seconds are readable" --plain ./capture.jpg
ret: **12:23**
